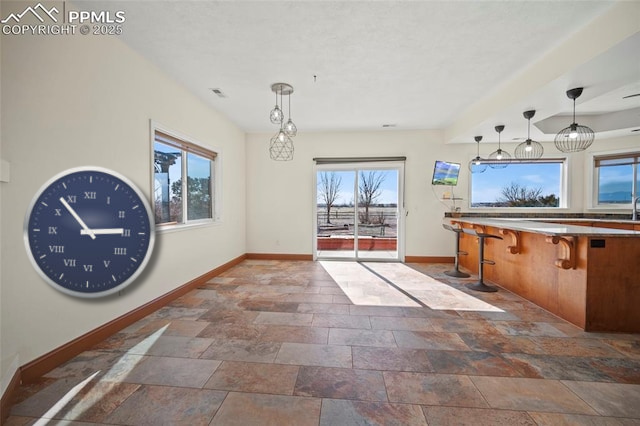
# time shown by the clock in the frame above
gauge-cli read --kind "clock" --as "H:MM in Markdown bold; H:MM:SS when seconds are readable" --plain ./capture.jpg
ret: **2:53**
